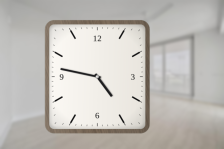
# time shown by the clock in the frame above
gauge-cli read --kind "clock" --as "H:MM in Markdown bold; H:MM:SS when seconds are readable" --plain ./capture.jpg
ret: **4:47**
